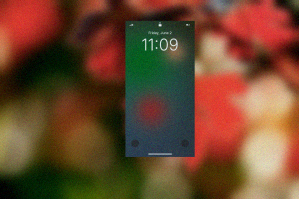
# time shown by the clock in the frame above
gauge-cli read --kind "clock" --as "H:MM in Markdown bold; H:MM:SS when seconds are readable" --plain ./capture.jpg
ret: **11:09**
